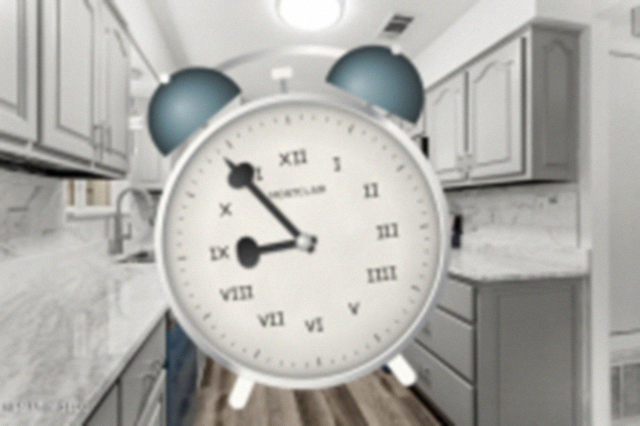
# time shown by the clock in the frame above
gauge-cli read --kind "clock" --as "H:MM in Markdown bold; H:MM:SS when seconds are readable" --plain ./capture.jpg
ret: **8:54**
